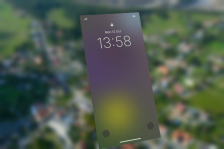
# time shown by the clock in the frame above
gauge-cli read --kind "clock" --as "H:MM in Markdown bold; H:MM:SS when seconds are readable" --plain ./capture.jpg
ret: **13:58**
